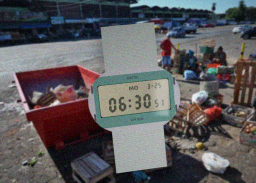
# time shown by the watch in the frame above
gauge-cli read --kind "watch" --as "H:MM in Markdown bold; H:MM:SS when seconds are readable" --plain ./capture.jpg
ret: **6:30:51**
